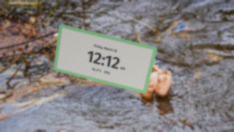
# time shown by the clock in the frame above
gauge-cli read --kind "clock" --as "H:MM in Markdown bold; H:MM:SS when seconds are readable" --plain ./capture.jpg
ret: **12:12**
